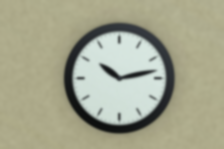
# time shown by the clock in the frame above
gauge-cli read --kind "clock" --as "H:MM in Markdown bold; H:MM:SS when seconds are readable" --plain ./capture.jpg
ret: **10:13**
